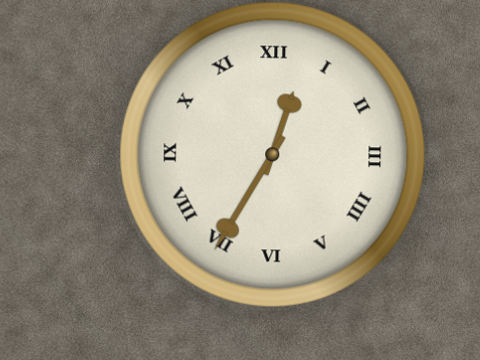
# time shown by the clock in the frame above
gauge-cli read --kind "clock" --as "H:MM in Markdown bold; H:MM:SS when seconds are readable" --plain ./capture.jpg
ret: **12:35**
